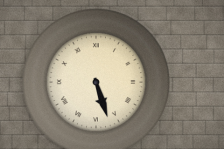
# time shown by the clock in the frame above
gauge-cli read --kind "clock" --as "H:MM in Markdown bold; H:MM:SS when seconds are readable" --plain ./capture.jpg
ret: **5:27**
